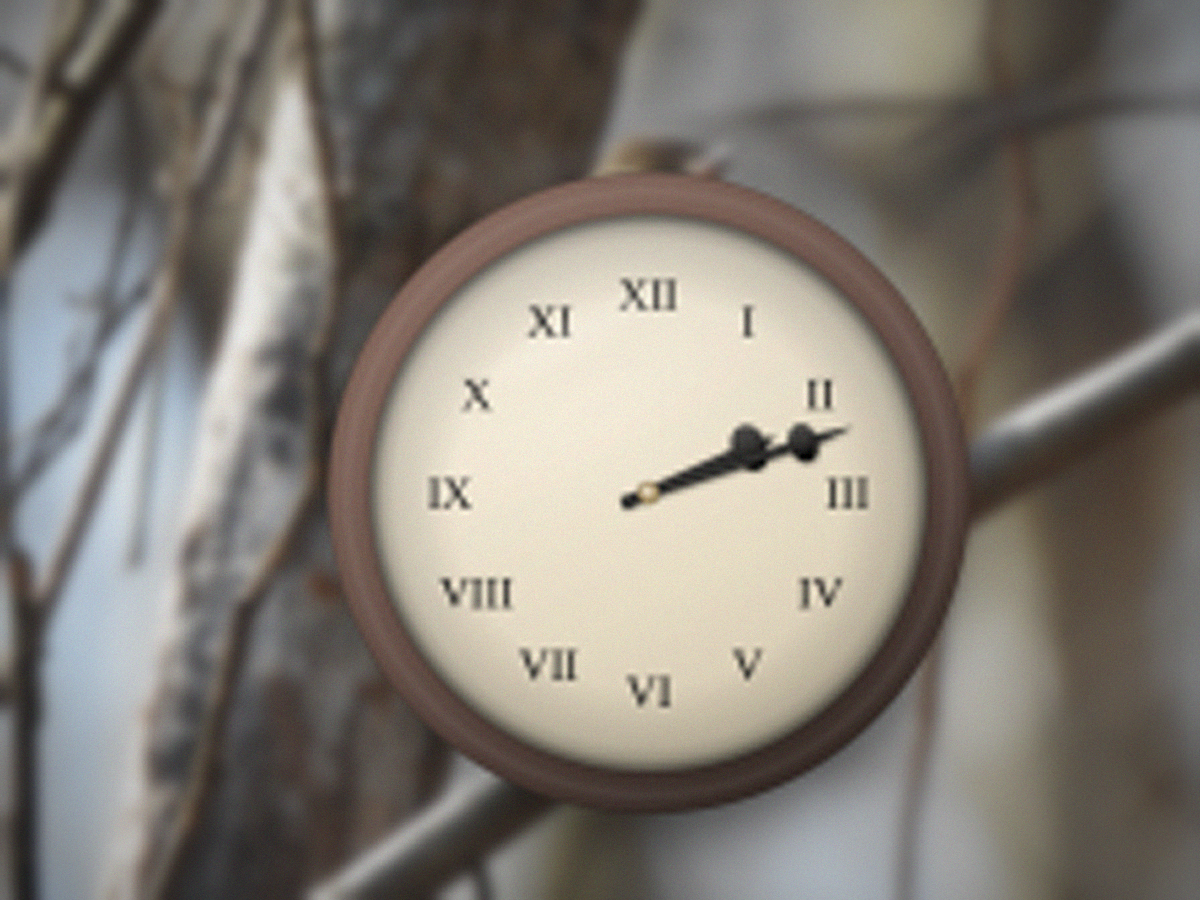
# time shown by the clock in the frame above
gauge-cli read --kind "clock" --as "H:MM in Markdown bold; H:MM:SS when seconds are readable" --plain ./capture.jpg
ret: **2:12**
